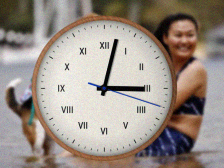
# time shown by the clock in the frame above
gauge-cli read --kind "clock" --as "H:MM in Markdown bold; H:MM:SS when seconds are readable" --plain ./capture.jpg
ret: **3:02:18**
